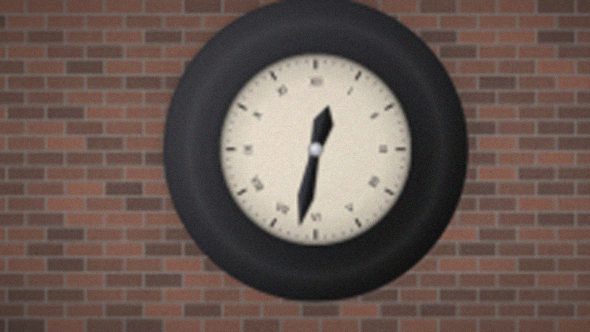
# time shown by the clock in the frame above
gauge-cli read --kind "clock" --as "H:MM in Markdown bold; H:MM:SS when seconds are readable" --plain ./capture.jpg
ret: **12:32**
